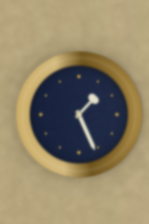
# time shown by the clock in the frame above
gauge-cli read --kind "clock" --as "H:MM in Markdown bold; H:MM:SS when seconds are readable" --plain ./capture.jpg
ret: **1:26**
